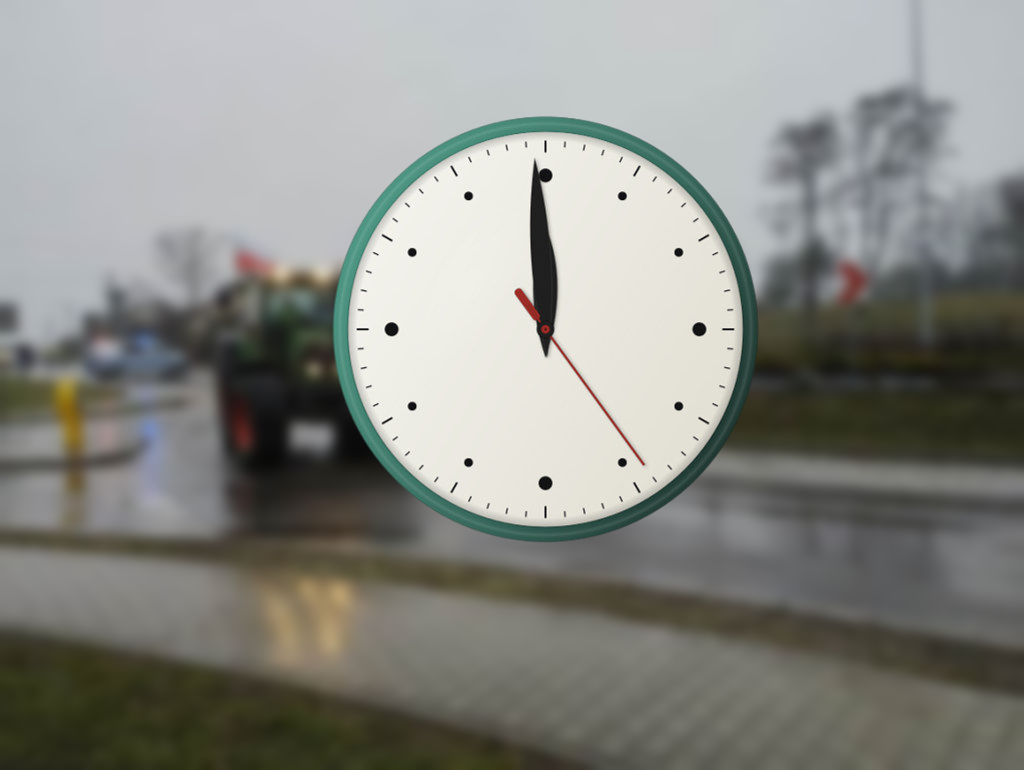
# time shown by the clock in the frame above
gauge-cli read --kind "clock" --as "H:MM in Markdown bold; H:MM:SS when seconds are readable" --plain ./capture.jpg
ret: **11:59:24**
